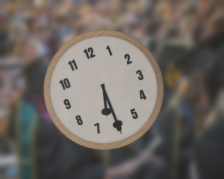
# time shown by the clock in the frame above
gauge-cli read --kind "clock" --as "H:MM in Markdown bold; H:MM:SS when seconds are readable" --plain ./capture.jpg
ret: **6:30**
